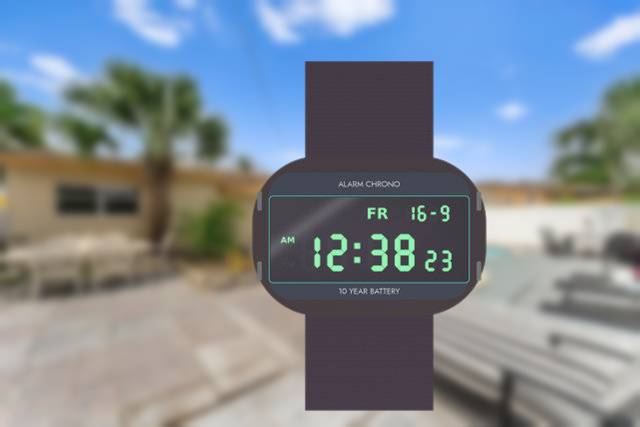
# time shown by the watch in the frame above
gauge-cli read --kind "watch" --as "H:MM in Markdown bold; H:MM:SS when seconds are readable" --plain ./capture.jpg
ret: **12:38:23**
